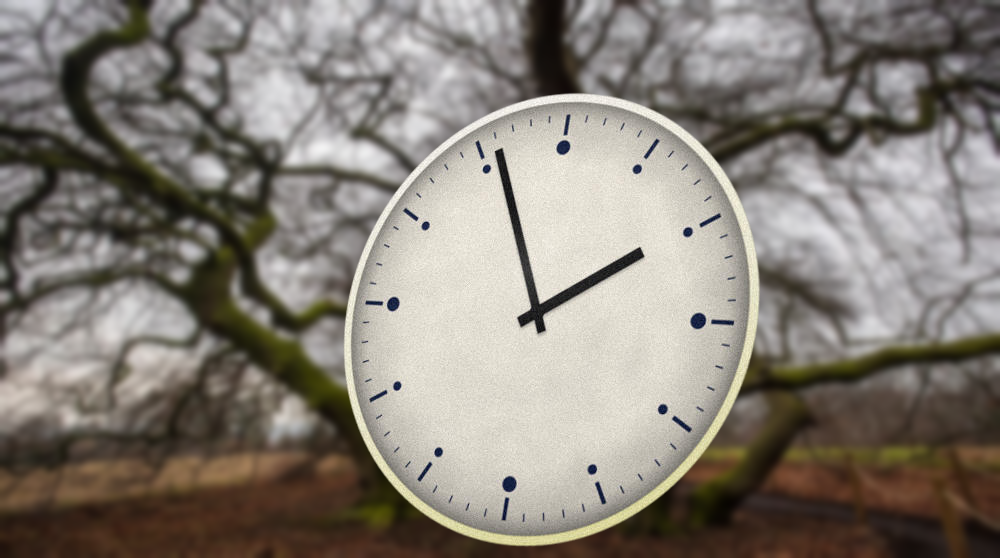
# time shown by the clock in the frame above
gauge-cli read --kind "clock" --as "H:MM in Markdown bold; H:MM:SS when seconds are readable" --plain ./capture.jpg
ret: **1:56**
